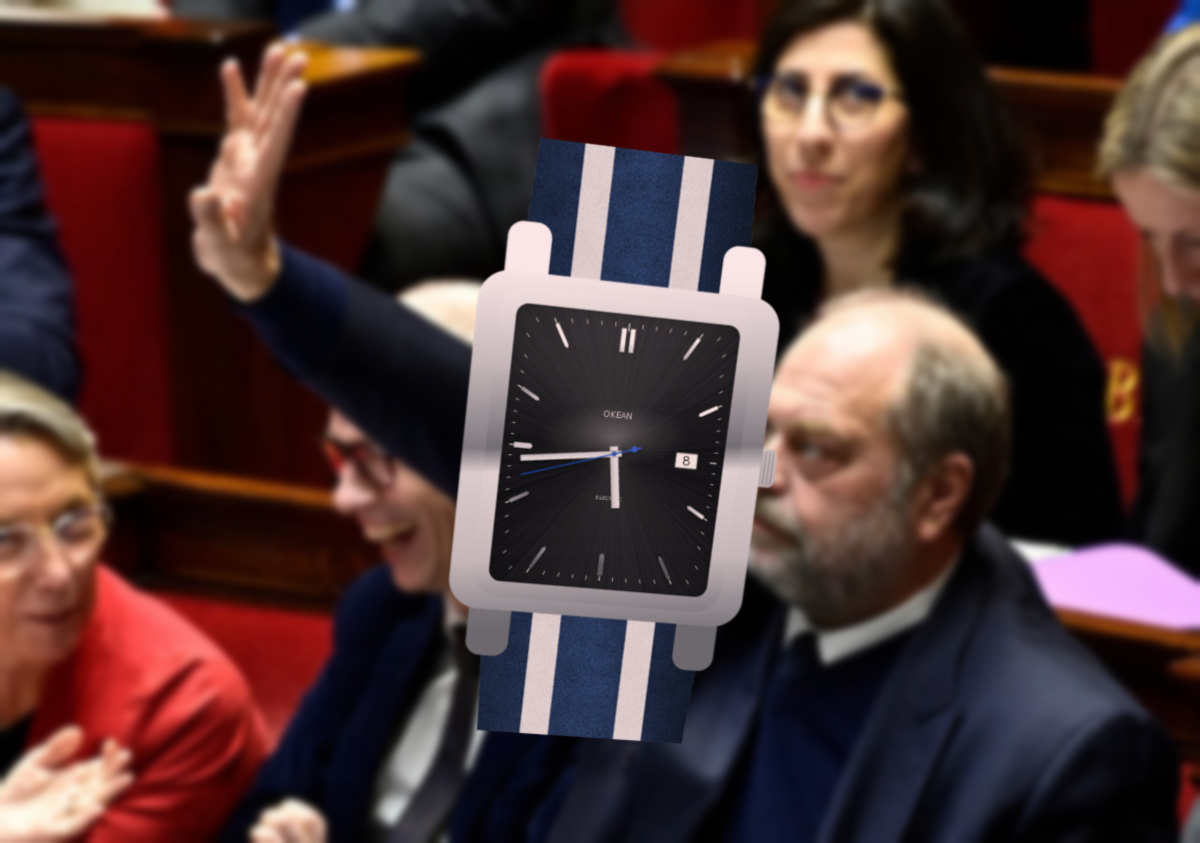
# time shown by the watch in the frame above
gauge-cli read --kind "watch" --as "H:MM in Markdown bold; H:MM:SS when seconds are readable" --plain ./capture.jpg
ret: **5:43:42**
